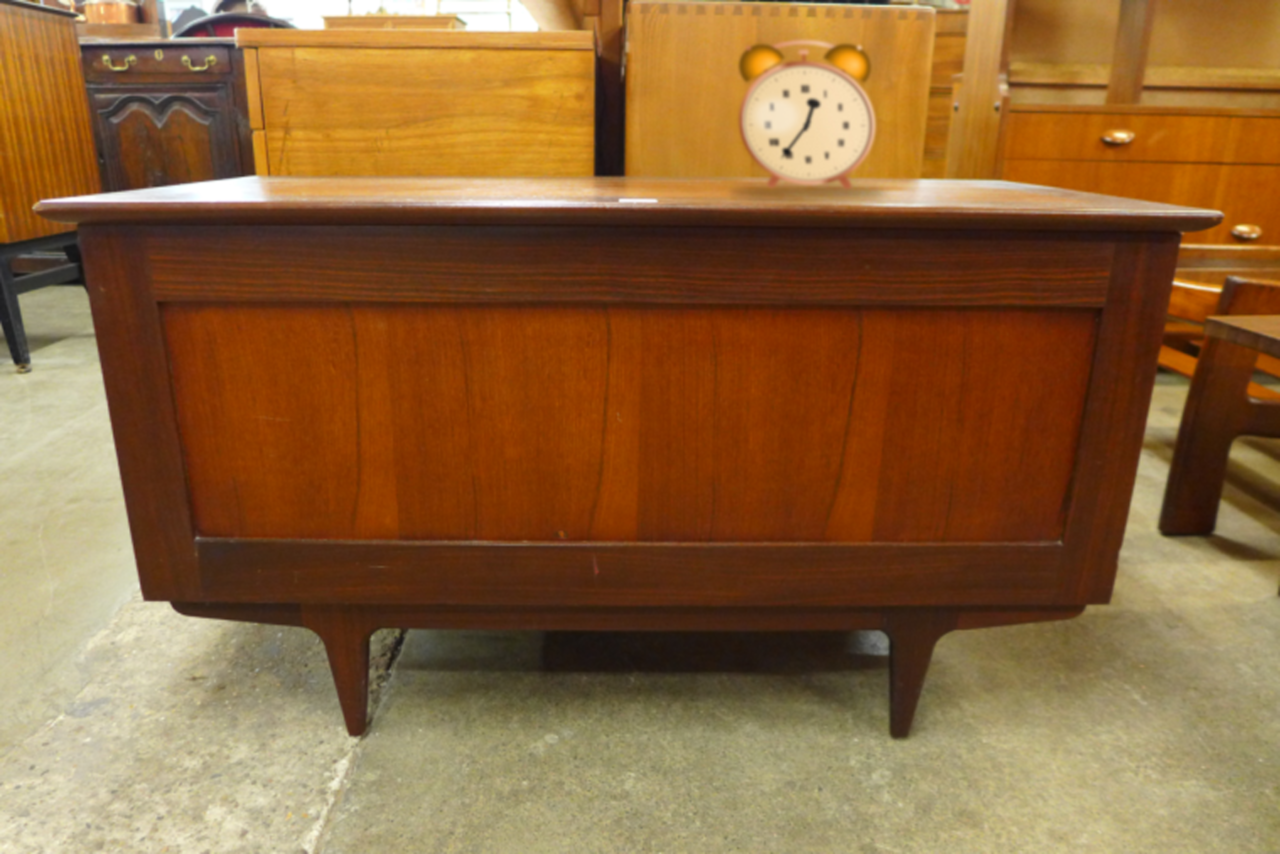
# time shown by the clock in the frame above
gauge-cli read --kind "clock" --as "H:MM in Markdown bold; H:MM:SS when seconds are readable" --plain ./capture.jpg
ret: **12:36**
